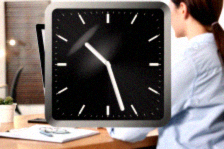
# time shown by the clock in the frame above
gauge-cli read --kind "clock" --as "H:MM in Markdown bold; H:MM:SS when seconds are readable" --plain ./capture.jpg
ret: **10:27**
